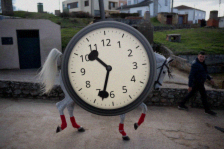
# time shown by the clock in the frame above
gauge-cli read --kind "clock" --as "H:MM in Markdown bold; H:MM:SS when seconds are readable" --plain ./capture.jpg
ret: **10:33**
